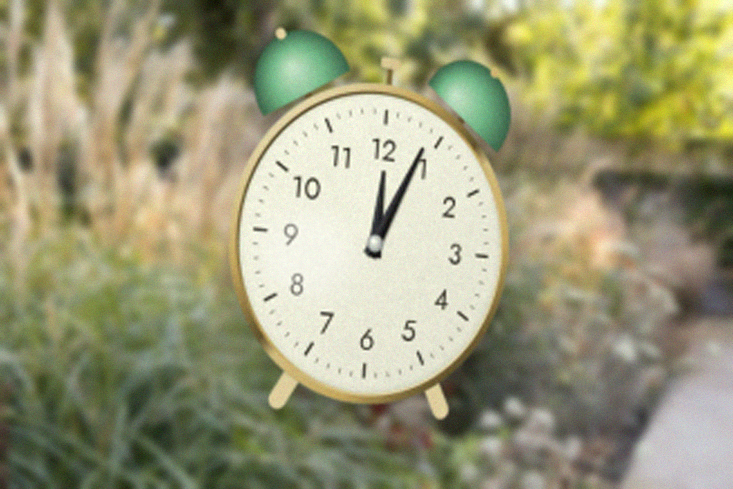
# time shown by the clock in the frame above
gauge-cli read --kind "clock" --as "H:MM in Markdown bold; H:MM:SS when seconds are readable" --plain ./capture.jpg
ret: **12:04**
